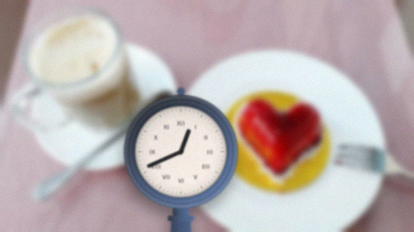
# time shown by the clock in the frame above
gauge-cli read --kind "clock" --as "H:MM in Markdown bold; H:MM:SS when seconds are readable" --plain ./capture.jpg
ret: **12:41**
